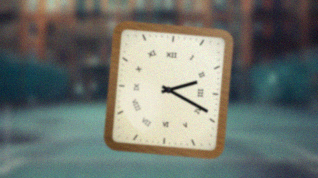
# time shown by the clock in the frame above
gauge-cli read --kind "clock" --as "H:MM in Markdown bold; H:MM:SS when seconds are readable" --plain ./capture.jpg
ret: **2:19**
